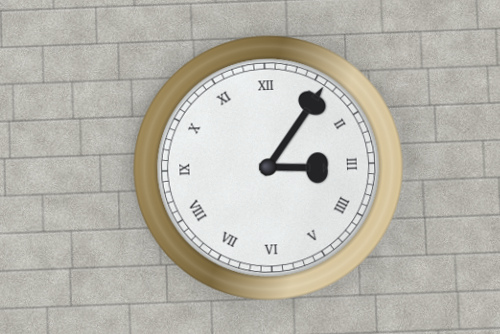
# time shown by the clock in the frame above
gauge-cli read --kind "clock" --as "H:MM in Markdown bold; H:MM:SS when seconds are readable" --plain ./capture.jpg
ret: **3:06**
